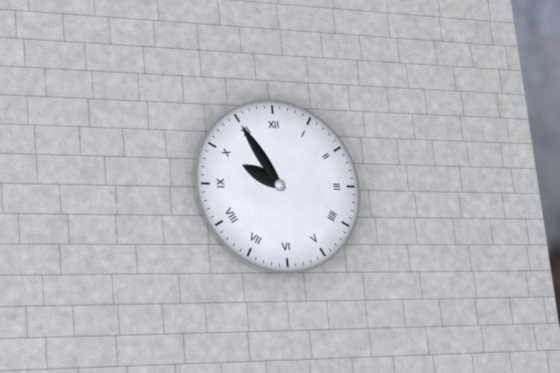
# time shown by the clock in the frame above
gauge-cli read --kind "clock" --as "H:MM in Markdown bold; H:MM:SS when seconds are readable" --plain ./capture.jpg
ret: **9:55**
